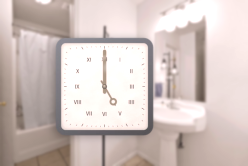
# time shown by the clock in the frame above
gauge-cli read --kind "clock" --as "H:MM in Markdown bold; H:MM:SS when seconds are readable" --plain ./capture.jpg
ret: **5:00**
